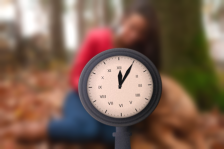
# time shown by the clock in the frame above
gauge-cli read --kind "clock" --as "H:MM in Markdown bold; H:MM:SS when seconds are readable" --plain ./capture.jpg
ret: **12:05**
